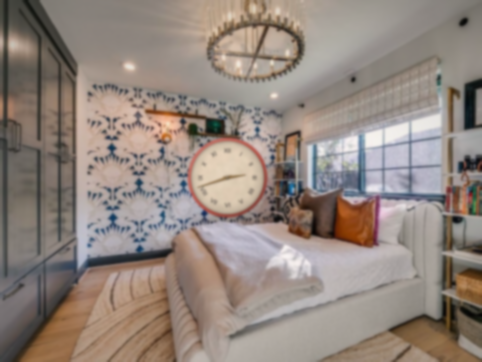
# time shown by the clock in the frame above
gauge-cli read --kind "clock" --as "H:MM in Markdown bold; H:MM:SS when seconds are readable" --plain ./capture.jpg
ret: **2:42**
